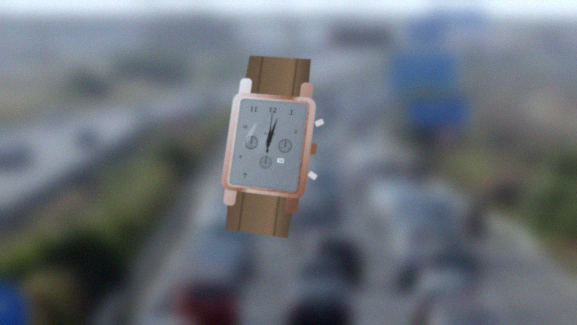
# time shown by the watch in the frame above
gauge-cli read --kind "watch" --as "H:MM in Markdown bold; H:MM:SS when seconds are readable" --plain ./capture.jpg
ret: **12:02**
